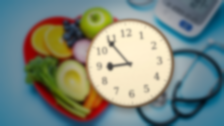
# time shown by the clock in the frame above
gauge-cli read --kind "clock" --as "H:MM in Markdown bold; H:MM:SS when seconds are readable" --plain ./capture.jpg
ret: **8:54**
